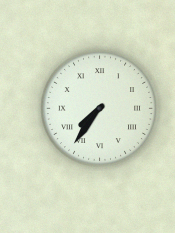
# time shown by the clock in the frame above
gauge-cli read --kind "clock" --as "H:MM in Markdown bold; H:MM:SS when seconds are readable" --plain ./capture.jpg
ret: **7:36**
